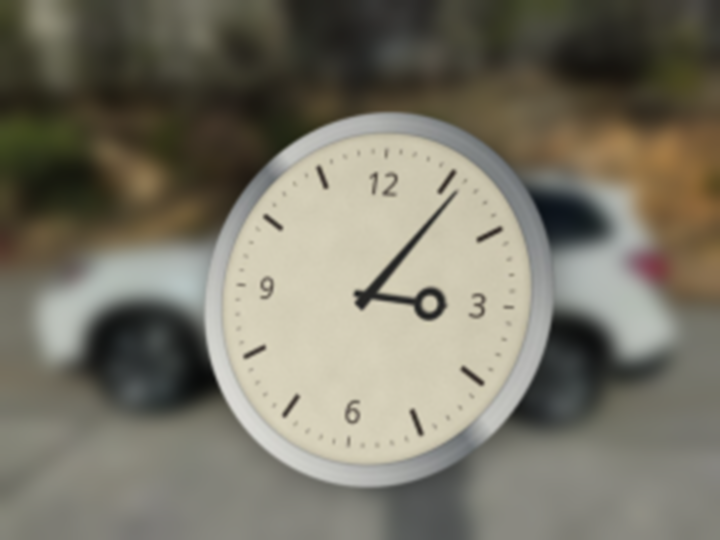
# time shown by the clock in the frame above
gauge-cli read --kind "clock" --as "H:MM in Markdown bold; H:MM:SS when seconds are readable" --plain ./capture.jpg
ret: **3:06**
